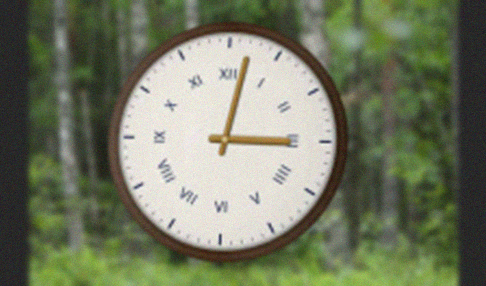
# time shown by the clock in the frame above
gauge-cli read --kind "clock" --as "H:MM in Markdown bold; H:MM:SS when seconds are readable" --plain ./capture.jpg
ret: **3:02**
